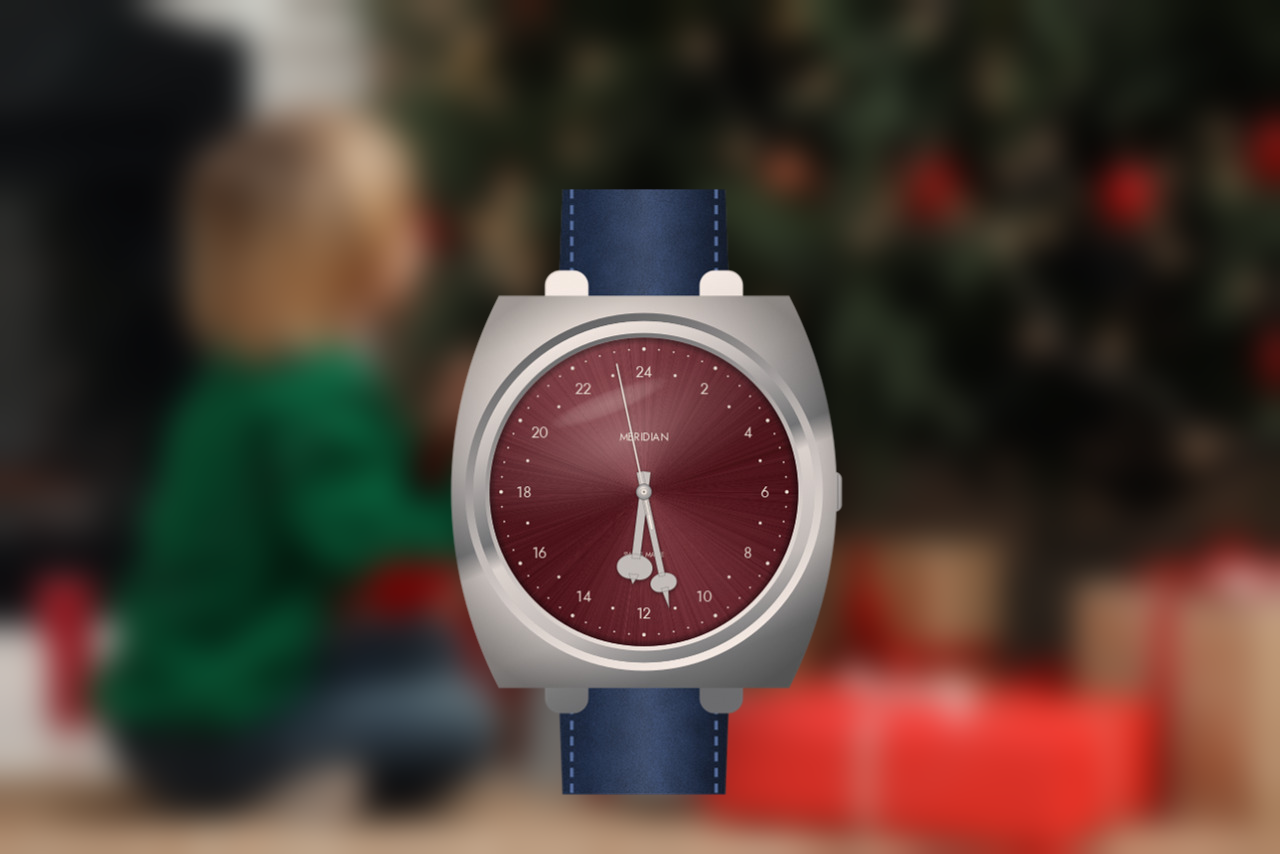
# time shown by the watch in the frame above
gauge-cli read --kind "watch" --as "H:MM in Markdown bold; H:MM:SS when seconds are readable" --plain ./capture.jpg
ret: **12:27:58**
